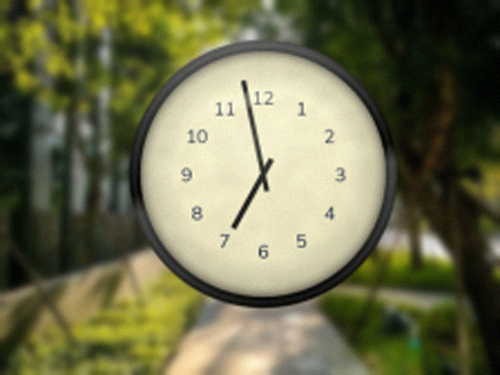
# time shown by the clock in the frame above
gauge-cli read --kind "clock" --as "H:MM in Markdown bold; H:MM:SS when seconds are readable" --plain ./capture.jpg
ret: **6:58**
